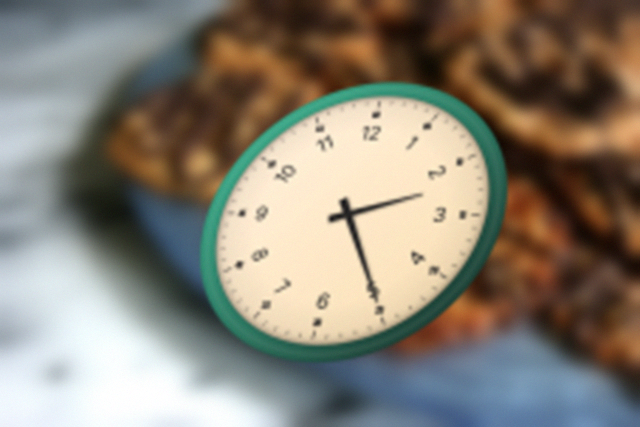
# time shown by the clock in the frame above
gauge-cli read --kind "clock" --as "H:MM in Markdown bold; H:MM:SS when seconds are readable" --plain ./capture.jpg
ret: **2:25**
